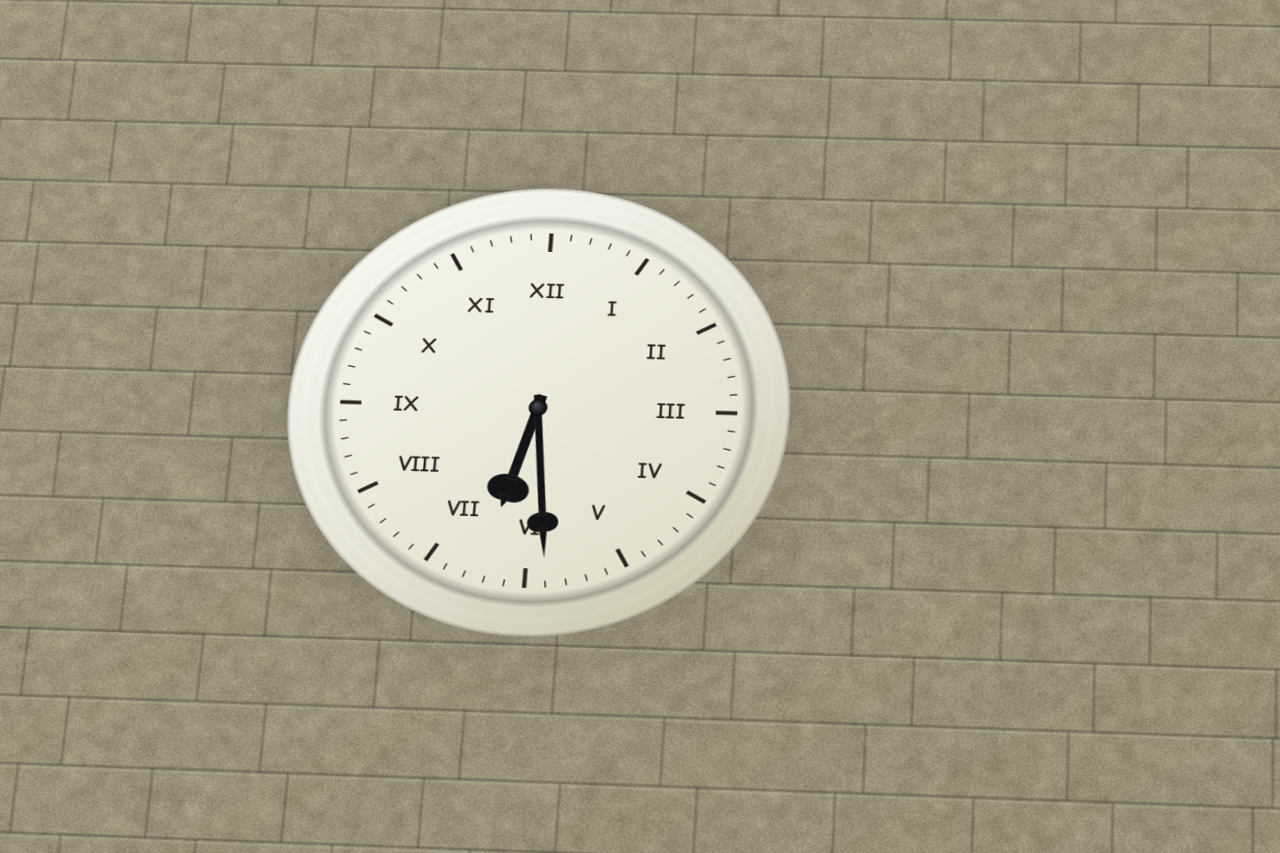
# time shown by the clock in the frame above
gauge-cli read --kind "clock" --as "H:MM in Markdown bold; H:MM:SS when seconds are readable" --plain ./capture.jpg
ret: **6:29**
